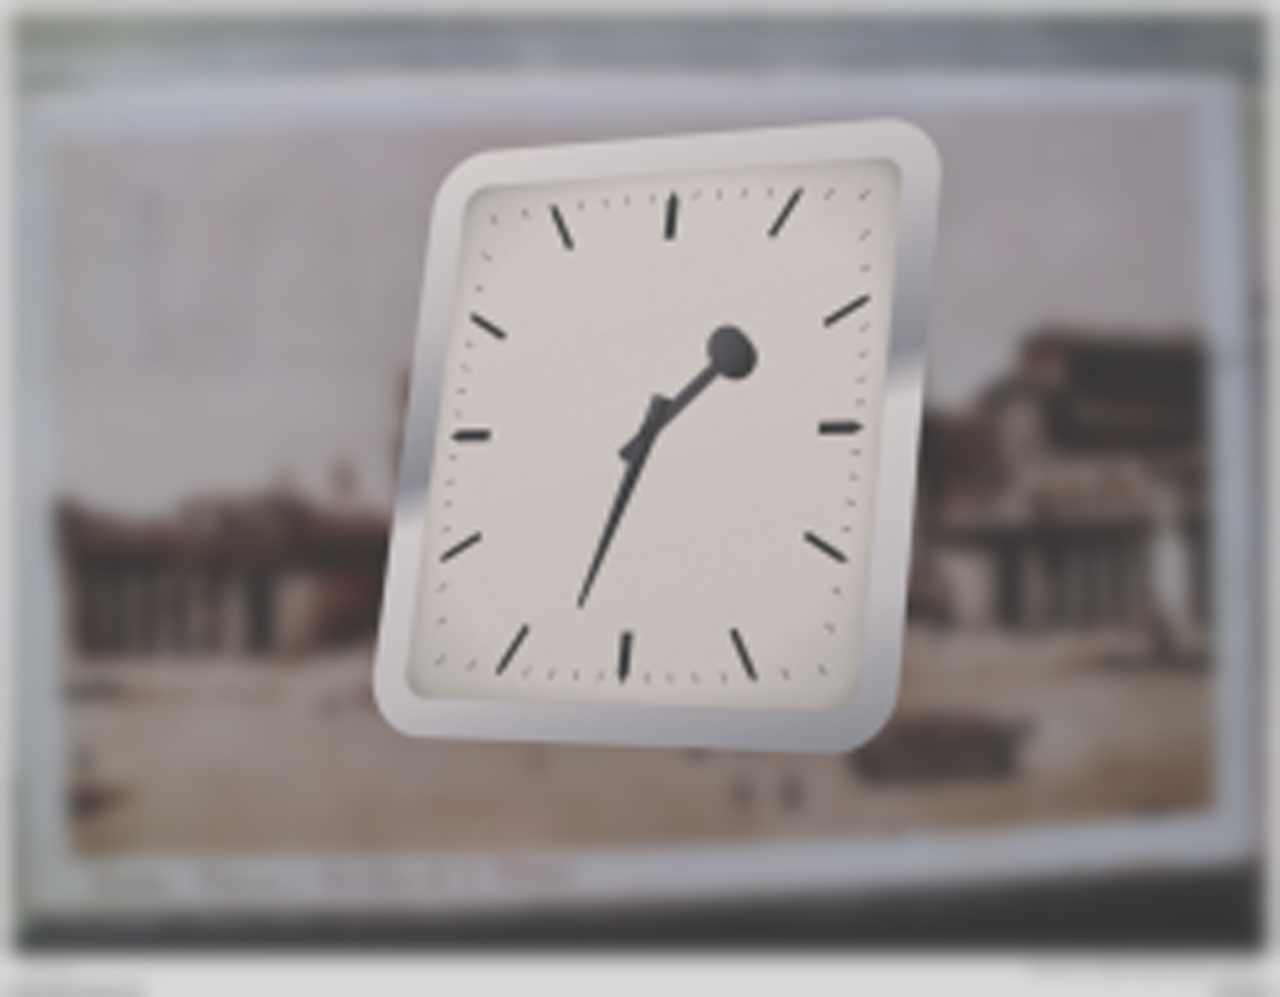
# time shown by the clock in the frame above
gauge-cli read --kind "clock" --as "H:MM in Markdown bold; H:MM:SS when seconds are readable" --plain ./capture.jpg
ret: **1:33**
